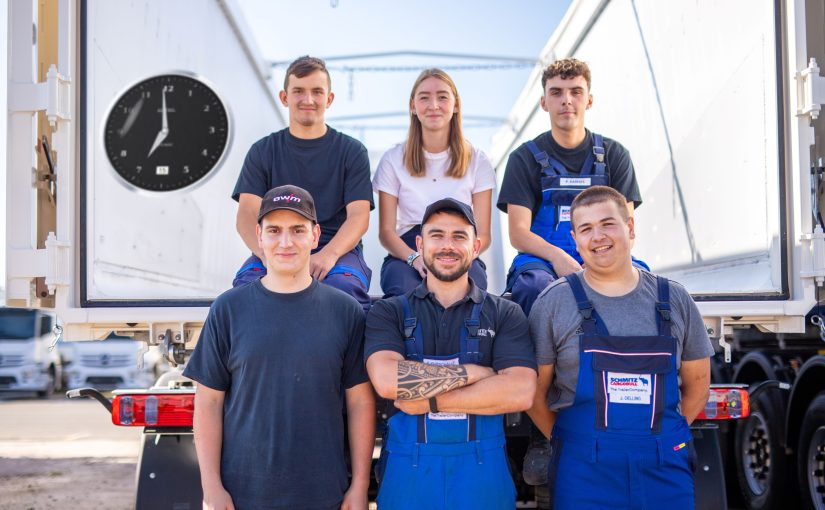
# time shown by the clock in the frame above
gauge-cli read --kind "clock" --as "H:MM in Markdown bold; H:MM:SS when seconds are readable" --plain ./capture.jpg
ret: **6:59**
